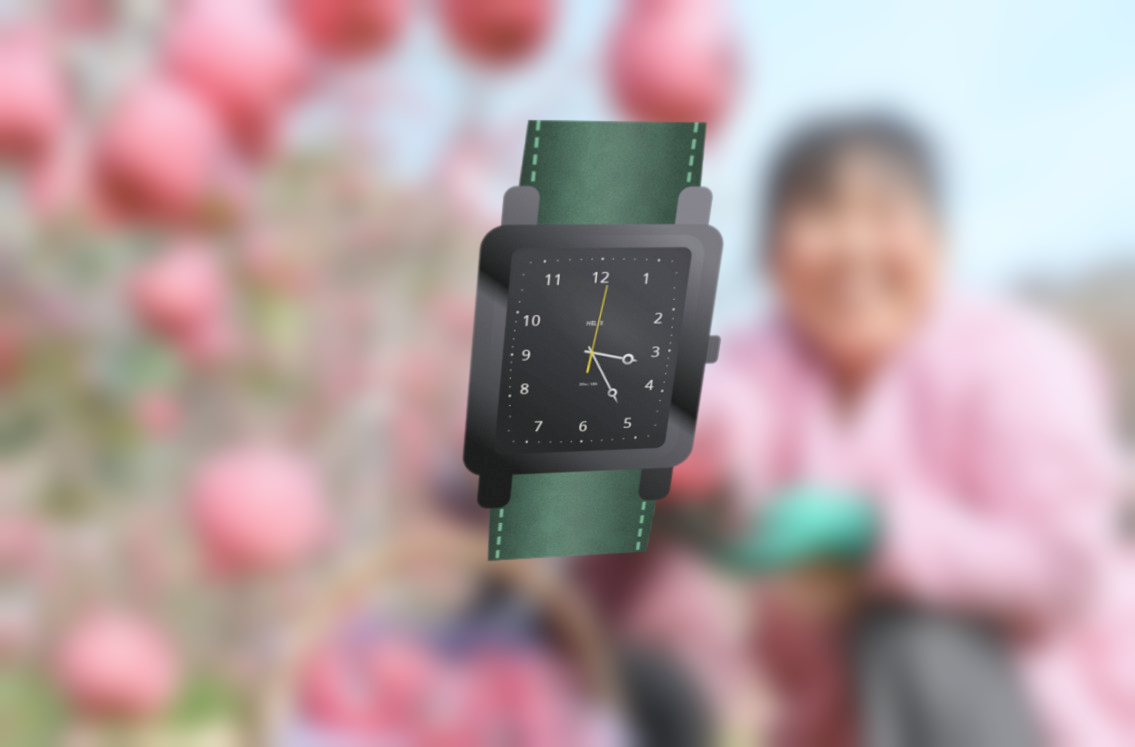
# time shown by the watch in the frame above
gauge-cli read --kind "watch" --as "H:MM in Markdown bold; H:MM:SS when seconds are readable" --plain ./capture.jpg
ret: **3:25:01**
